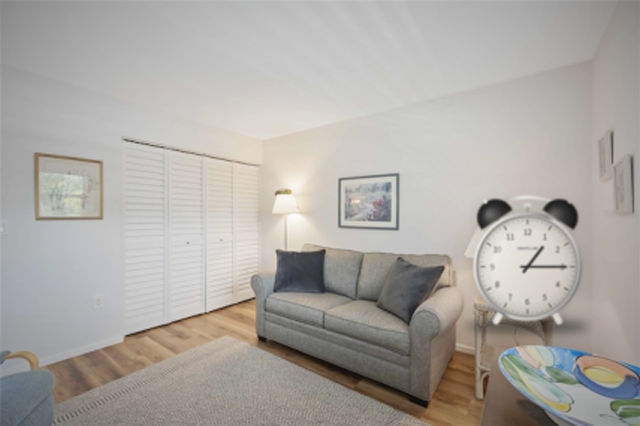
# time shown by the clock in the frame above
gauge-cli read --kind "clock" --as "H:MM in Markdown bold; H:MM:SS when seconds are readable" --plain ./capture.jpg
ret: **1:15**
